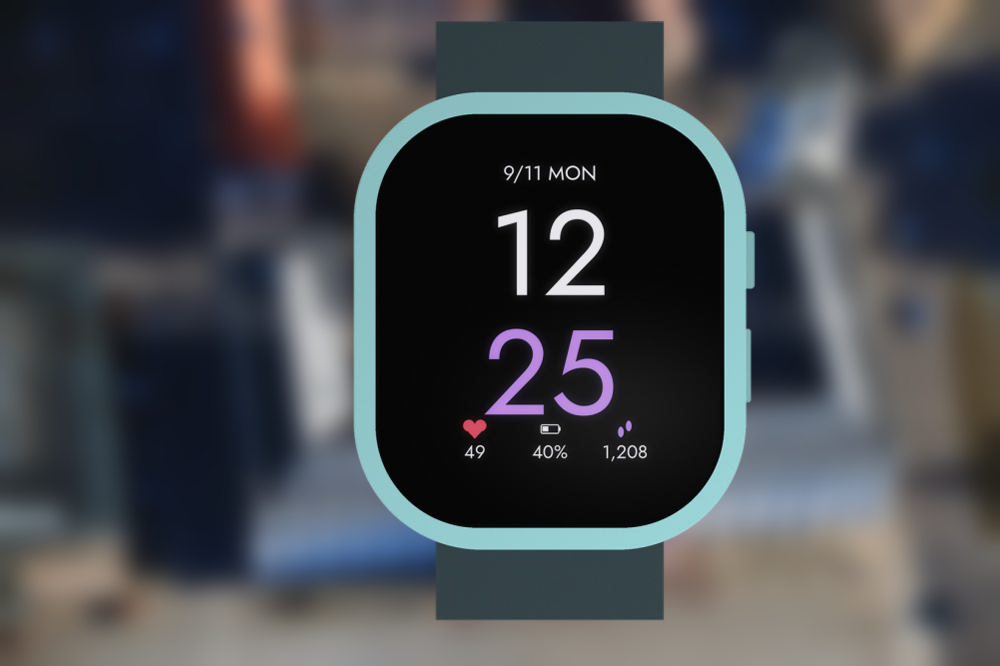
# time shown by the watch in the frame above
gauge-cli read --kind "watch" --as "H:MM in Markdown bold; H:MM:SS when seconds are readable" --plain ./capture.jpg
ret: **12:25**
